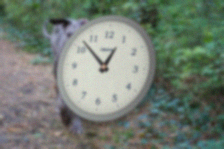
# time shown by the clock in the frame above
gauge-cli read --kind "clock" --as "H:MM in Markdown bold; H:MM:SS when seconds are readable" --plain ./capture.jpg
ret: **12:52**
